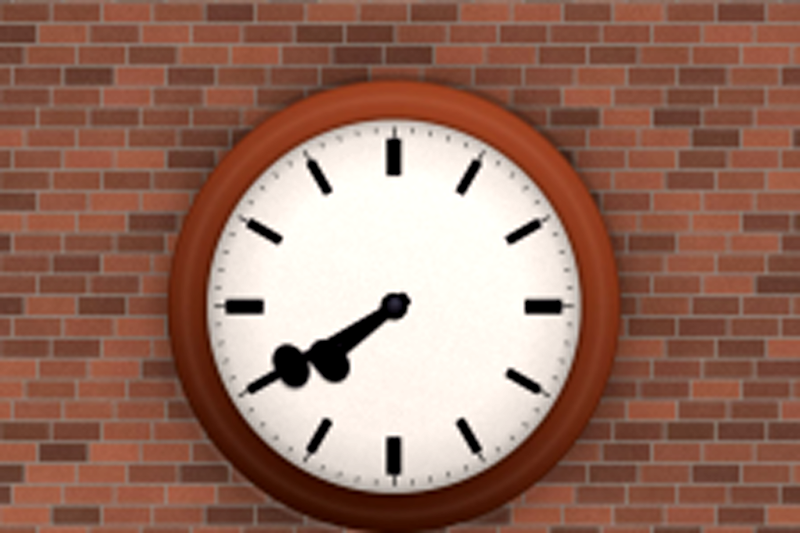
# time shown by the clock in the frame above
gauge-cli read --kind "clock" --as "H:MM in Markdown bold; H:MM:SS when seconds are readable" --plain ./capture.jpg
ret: **7:40**
